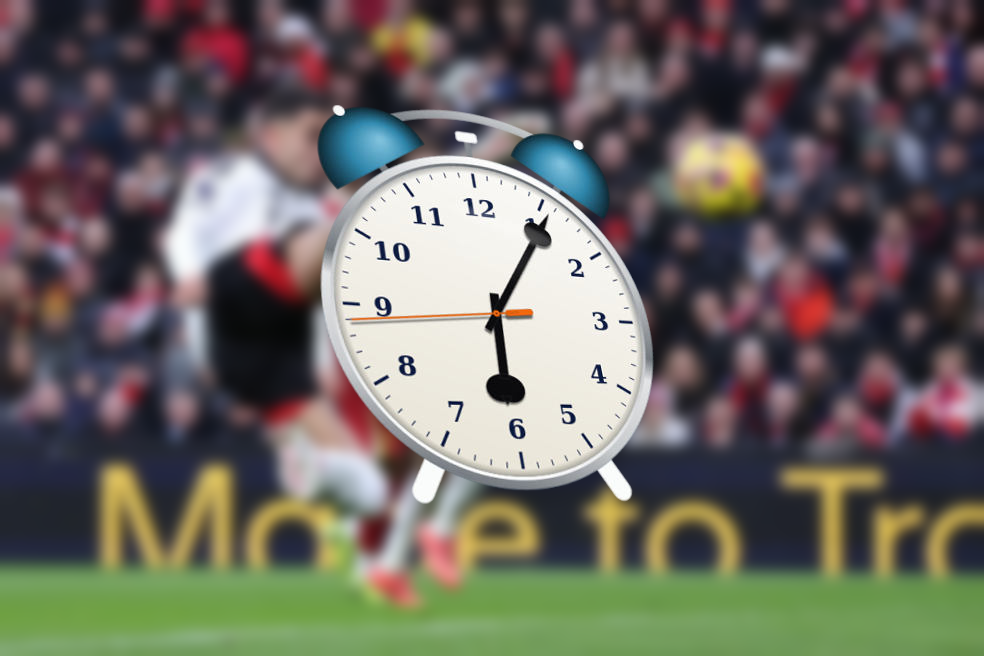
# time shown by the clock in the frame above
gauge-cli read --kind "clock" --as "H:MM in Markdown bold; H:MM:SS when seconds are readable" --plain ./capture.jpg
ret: **6:05:44**
